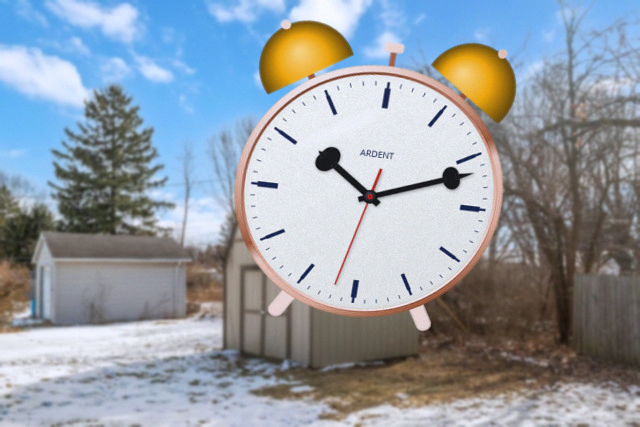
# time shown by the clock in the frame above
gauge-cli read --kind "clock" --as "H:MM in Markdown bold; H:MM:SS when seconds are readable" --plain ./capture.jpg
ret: **10:11:32**
